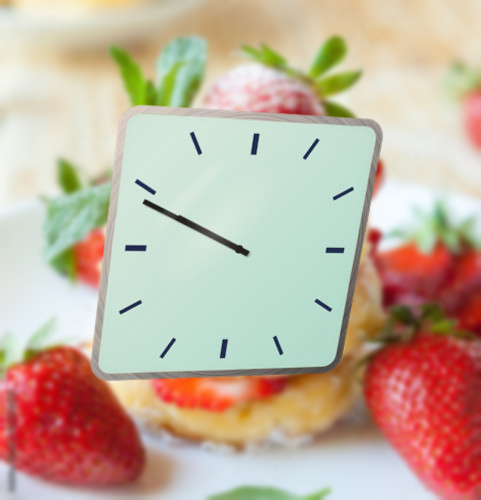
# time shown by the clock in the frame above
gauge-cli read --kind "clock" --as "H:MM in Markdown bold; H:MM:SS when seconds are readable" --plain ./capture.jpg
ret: **9:49**
